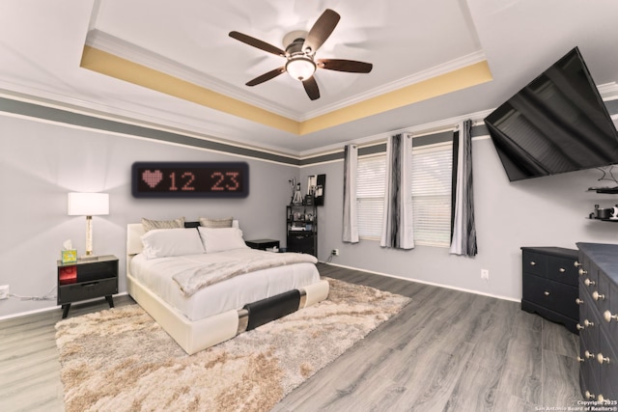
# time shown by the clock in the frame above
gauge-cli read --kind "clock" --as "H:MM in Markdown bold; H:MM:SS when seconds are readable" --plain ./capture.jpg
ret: **12:23**
